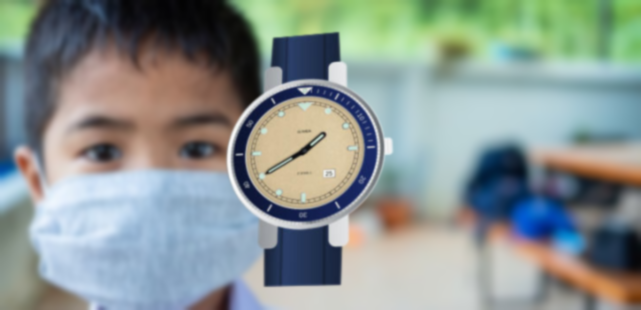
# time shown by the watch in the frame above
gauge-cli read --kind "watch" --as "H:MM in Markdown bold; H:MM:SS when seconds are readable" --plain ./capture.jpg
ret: **1:40**
